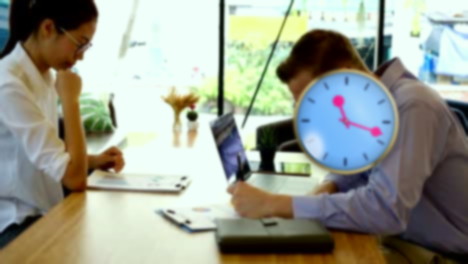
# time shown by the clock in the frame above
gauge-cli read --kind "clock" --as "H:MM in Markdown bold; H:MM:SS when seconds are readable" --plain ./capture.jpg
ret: **11:18**
